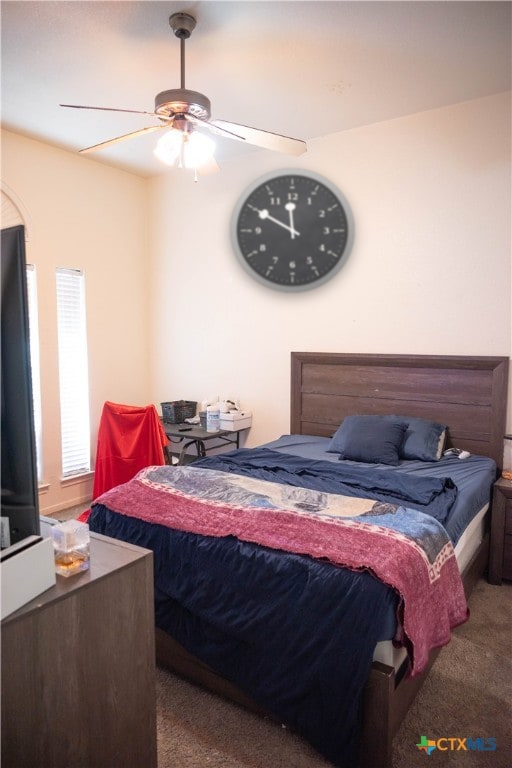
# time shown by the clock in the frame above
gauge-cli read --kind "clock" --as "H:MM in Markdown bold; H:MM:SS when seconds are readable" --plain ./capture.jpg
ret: **11:50**
